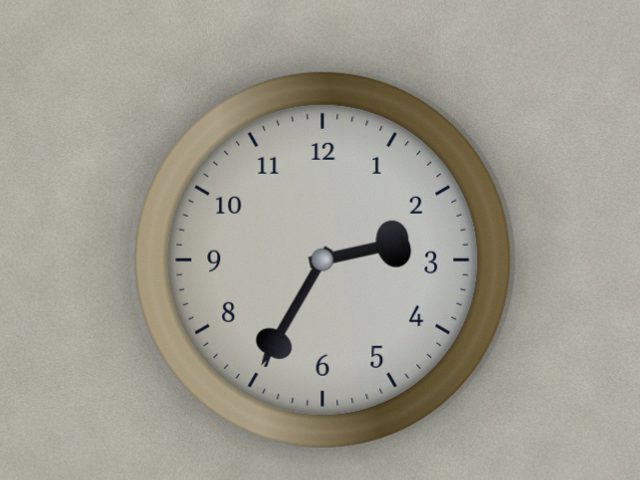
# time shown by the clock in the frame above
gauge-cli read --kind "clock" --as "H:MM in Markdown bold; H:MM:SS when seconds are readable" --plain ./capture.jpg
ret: **2:35**
